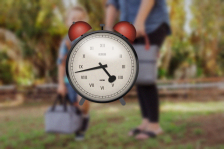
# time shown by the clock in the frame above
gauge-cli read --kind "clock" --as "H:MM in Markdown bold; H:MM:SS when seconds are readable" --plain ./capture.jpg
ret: **4:43**
